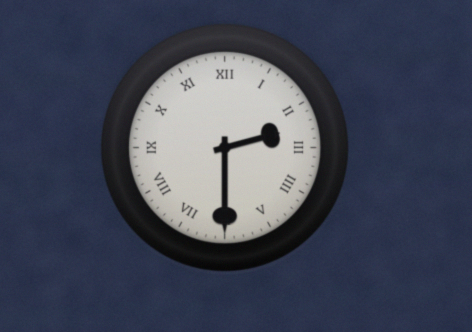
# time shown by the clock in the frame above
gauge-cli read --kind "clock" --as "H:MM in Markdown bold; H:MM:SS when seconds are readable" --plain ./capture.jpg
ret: **2:30**
